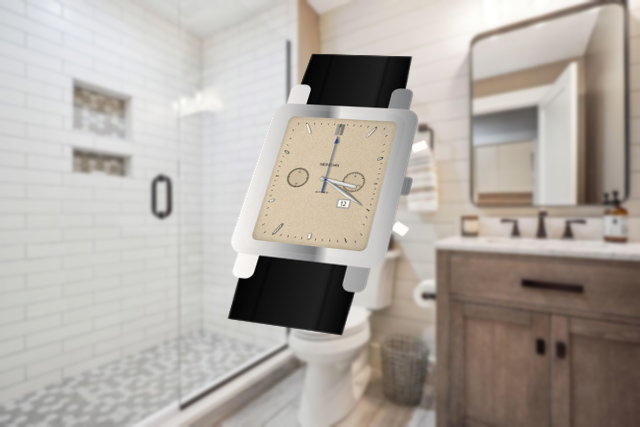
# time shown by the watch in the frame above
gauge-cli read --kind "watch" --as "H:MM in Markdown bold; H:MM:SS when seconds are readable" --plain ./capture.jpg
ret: **3:20**
